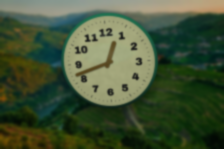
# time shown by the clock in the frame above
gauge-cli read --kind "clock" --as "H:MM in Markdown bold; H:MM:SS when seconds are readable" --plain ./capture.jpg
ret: **12:42**
